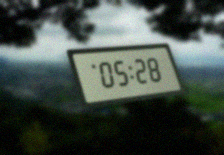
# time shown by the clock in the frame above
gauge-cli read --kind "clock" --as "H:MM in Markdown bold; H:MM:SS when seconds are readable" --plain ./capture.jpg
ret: **5:28**
